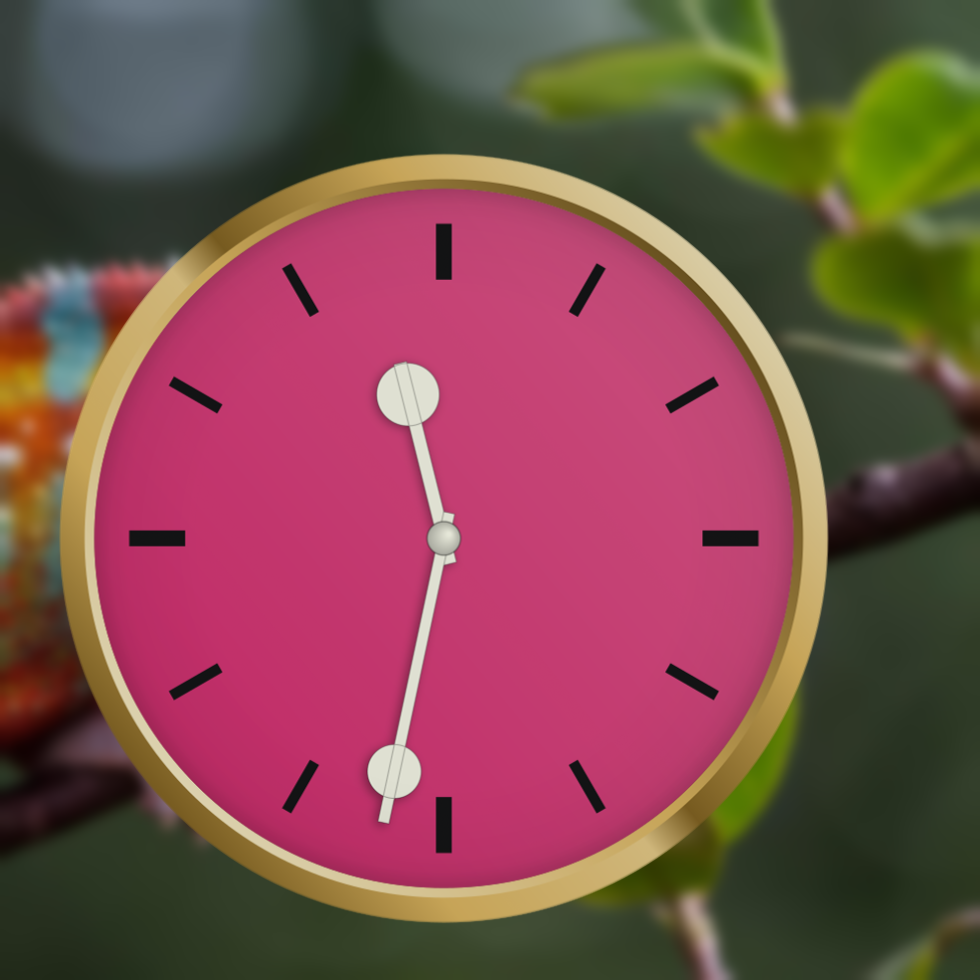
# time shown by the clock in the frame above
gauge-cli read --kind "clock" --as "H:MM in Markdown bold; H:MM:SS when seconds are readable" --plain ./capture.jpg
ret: **11:32**
